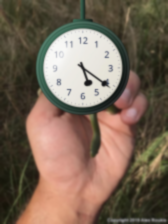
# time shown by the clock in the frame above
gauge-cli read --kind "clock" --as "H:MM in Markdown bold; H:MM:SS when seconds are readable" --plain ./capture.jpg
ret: **5:21**
